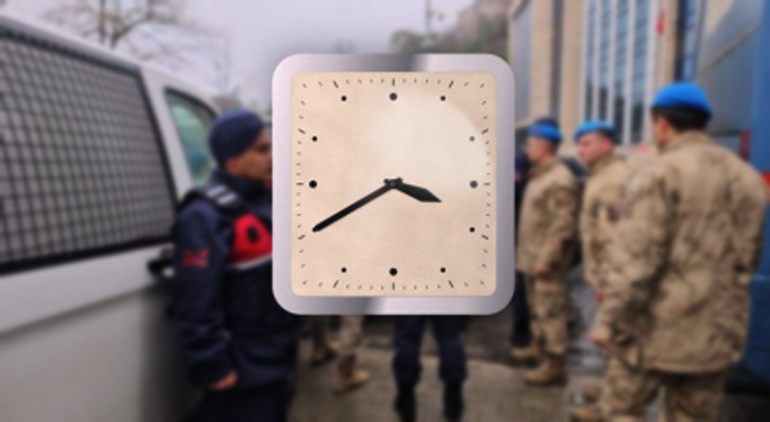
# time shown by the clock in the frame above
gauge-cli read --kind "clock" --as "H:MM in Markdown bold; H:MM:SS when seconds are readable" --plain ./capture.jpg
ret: **3:40**
